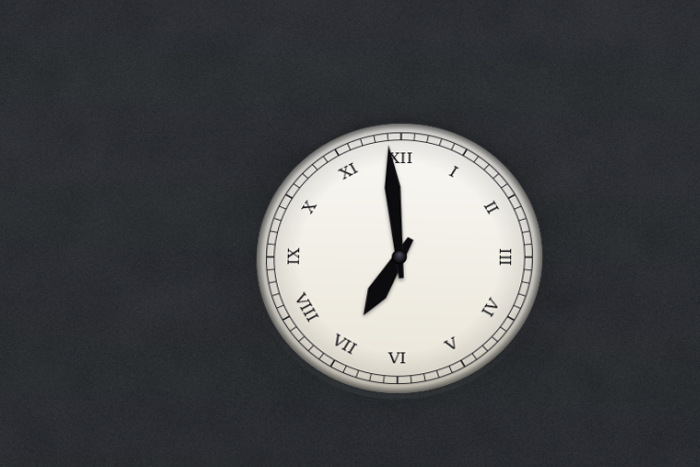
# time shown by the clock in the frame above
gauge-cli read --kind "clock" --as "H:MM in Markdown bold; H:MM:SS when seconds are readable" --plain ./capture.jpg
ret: **6:59**
